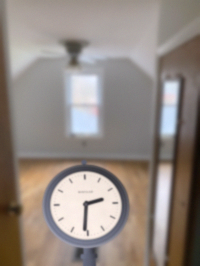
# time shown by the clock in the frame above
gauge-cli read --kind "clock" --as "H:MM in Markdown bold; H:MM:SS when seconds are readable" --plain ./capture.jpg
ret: **2:31**
